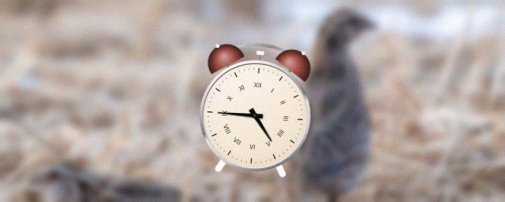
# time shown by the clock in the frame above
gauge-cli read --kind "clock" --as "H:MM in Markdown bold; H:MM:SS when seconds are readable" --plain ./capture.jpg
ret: **4:45**
